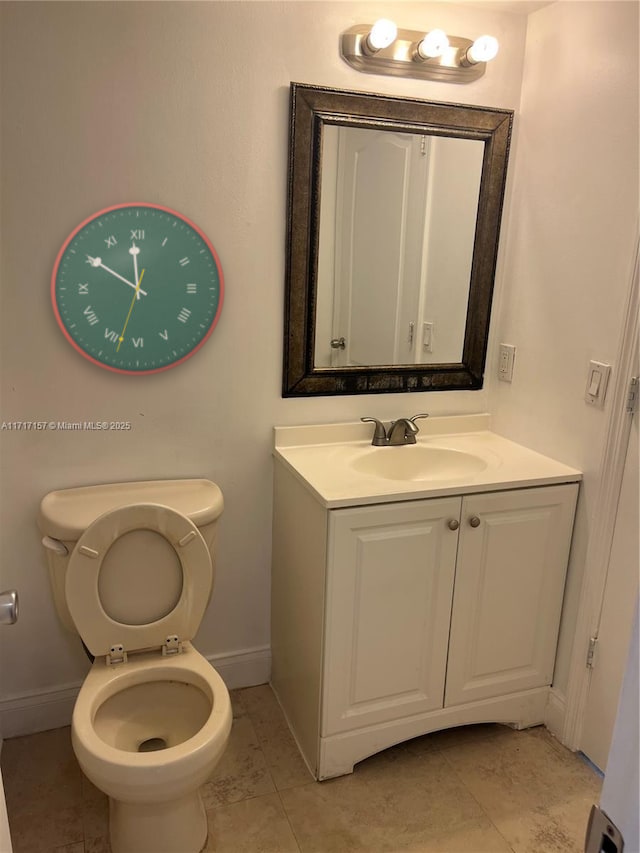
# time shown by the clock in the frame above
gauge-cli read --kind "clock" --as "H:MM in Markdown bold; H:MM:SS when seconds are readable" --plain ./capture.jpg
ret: **11:50:33**
